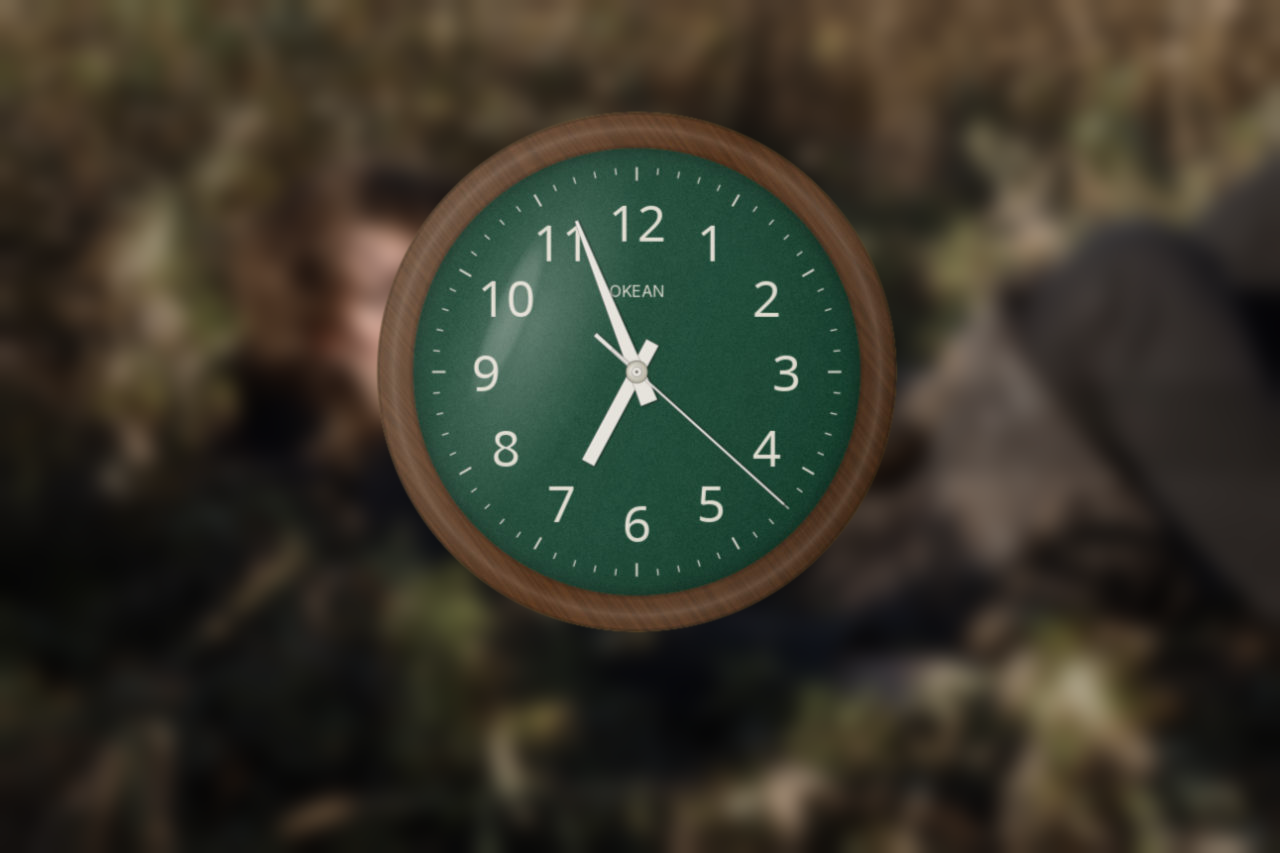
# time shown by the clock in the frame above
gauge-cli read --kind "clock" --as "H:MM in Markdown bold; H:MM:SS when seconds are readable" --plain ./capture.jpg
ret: **6:56:22**
